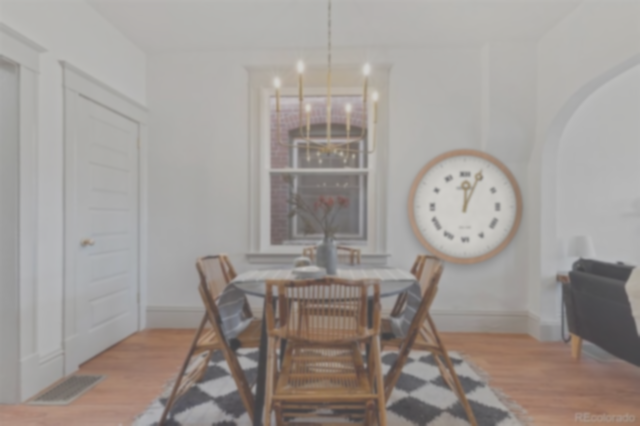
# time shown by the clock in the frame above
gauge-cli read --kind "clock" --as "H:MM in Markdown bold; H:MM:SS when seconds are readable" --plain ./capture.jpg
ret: **12:04**
